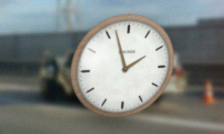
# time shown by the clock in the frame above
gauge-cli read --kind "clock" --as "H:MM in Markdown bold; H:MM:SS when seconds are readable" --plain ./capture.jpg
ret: **1:57**
